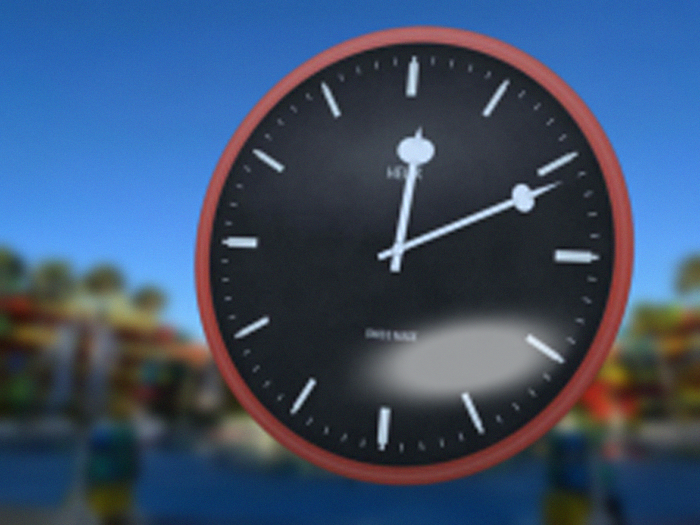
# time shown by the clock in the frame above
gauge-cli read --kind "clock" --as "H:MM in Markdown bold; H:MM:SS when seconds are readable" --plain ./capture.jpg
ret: **12:11**
